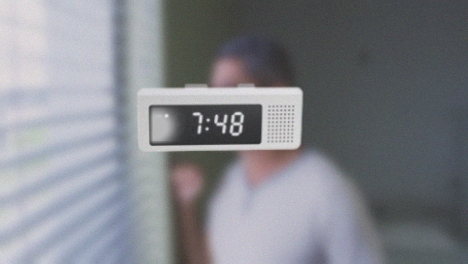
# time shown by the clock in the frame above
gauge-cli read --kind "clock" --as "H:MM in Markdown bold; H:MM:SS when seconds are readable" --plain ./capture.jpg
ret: **7:48**
